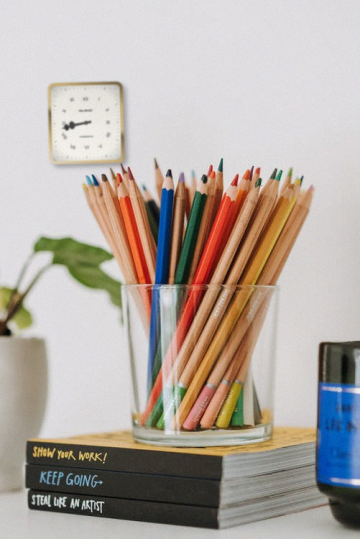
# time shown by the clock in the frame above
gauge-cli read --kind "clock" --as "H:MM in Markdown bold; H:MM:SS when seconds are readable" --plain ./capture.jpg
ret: **8:43**
